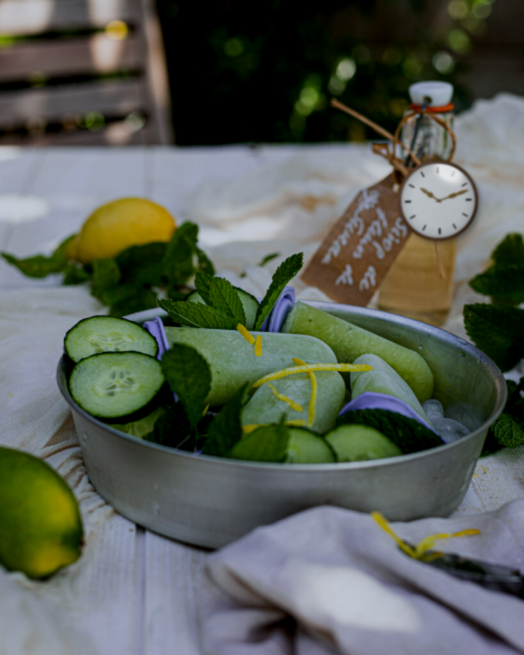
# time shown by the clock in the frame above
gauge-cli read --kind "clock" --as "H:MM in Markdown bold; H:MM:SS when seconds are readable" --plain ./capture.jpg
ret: **10:12**
